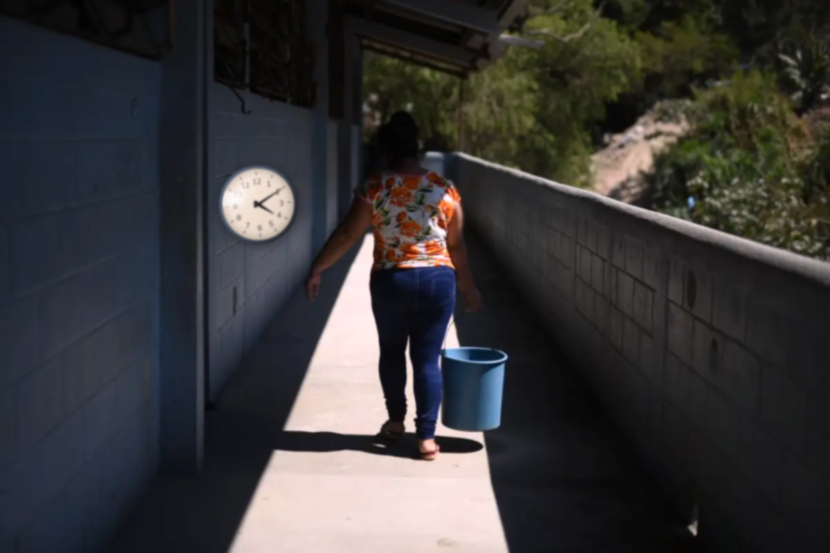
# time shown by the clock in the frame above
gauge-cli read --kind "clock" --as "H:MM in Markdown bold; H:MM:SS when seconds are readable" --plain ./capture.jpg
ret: **4:10**
